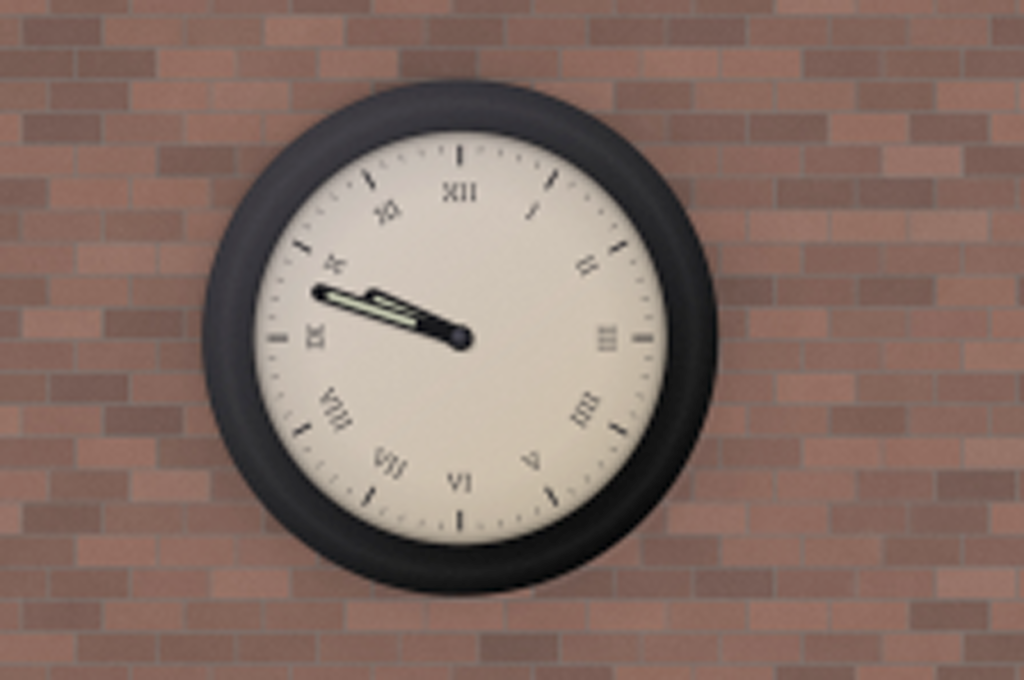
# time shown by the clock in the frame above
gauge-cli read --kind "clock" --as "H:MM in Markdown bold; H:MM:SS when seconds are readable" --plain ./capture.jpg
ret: **9:48**
